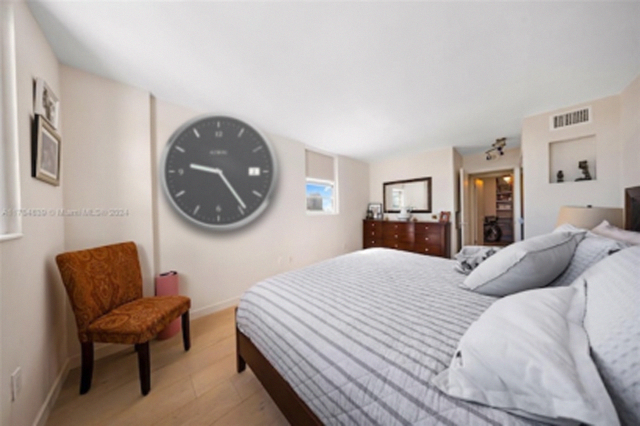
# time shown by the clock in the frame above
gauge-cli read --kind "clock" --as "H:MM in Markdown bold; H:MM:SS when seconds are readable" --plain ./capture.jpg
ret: **9:24**
